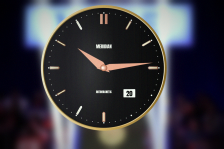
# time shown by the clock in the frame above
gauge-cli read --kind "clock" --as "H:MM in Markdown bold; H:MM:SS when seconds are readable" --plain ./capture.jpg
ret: **10:14**
